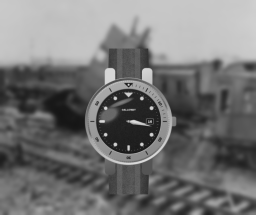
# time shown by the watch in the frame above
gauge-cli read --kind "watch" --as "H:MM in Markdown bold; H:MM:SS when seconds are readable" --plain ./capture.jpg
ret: **3:17**
